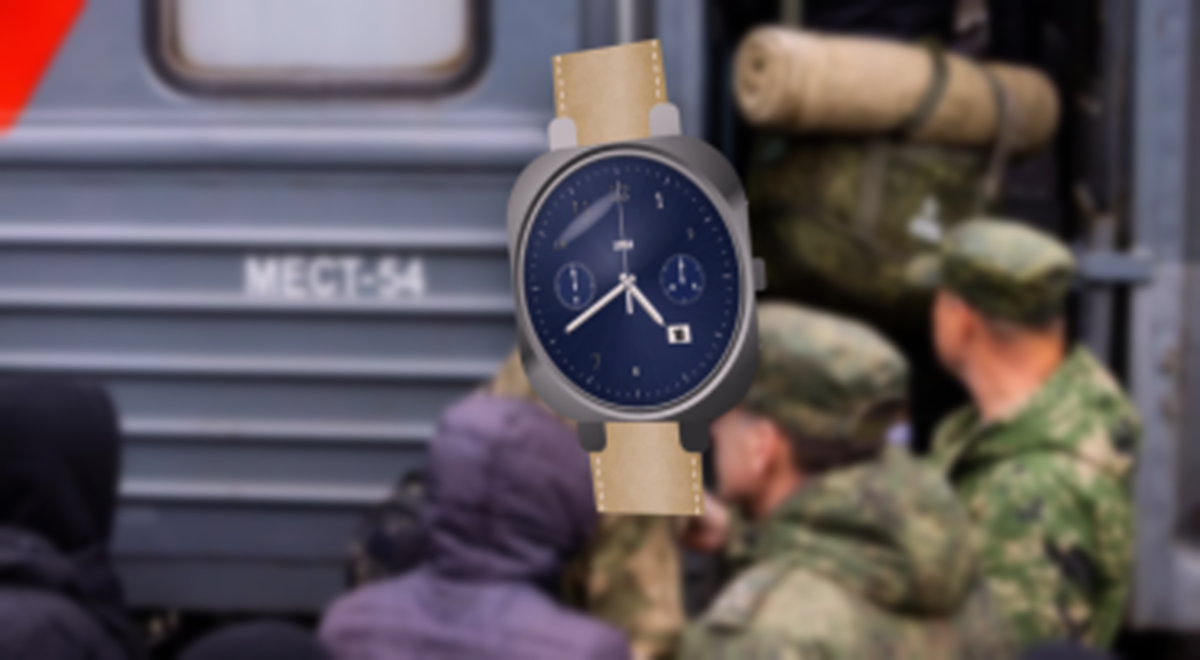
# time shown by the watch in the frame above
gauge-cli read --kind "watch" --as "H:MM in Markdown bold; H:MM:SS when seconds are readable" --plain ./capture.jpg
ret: **4:40**
